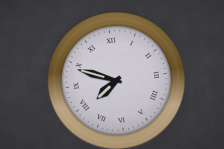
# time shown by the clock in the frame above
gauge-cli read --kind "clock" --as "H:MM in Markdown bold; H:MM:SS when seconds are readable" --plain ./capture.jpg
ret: **7:49**
